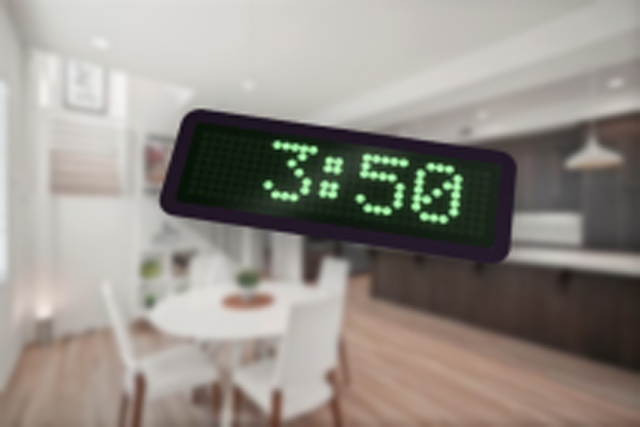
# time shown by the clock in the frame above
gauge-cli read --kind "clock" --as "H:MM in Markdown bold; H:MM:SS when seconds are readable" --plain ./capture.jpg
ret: **3:50**
